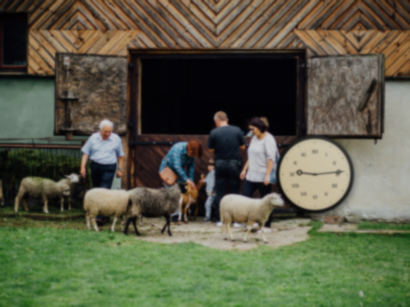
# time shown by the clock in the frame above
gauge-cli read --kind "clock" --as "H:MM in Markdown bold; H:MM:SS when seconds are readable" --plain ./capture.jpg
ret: **9:14**
